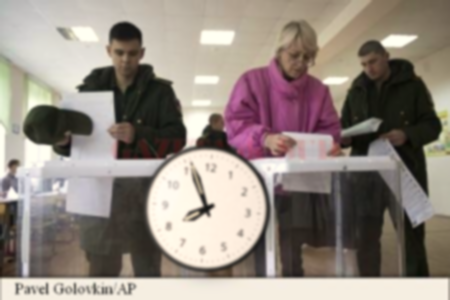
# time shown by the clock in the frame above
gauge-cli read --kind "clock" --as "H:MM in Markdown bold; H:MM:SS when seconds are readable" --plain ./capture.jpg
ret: **7:56**
